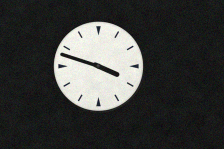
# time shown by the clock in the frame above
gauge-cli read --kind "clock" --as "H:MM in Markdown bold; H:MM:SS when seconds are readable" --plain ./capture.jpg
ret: **3:48**
